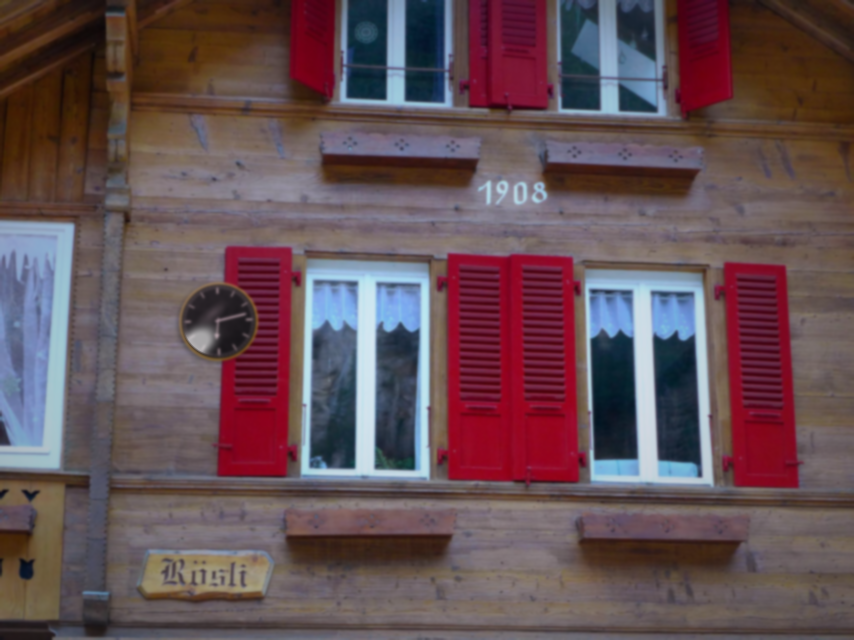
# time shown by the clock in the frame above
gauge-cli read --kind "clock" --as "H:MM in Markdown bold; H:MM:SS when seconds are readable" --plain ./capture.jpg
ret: **6:13**
